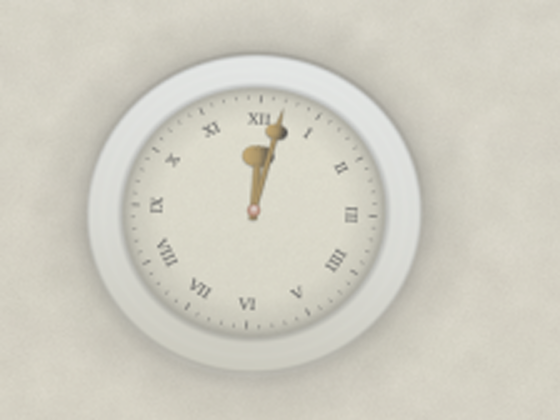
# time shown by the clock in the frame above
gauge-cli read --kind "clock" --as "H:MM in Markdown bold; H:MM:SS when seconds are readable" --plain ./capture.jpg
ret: **12:02**
